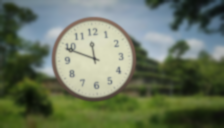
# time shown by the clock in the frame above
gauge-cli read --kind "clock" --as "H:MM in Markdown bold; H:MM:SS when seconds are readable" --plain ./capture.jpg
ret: **11:49**
